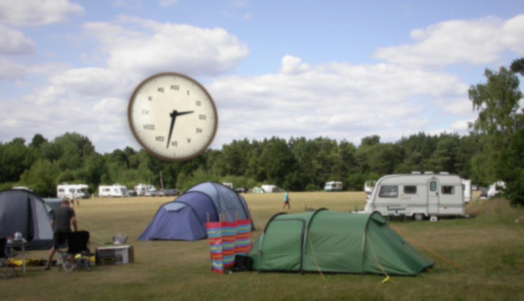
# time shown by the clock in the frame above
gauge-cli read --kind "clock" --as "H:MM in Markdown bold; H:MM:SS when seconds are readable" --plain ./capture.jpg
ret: **2:32**
